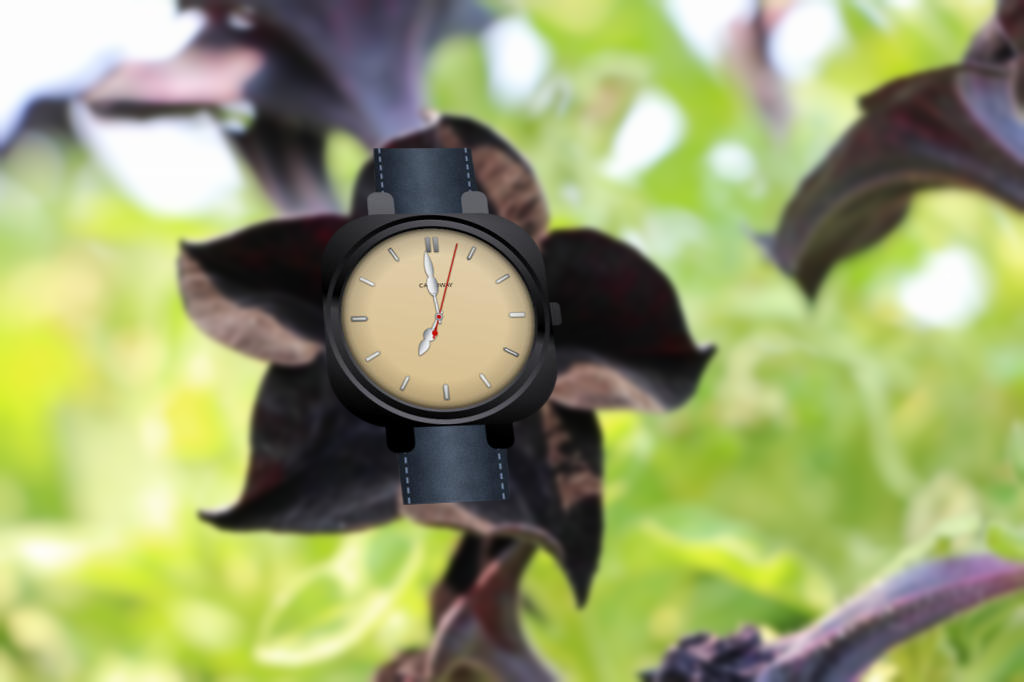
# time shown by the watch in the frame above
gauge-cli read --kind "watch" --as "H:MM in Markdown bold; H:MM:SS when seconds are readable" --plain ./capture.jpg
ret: **6:59:03**
